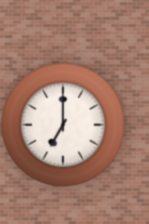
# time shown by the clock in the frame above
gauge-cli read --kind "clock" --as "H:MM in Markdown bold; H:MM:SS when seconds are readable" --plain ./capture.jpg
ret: **7:00**
